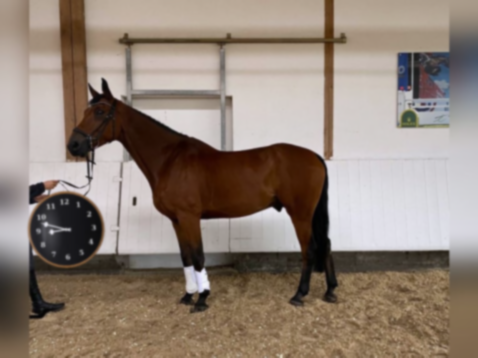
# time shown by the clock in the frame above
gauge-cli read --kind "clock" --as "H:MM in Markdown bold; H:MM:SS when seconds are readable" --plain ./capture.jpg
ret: **8:48**
